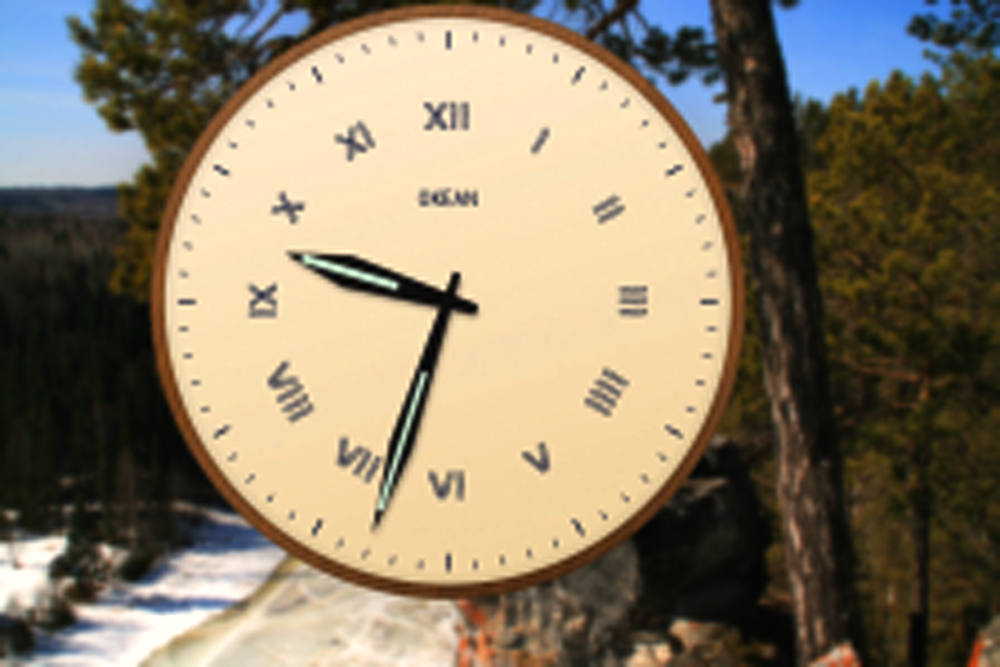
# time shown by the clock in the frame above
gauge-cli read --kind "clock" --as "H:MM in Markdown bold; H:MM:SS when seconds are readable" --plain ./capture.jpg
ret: **9:33**
